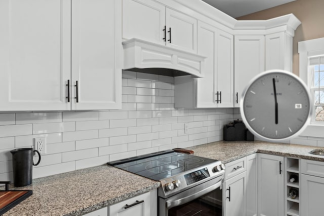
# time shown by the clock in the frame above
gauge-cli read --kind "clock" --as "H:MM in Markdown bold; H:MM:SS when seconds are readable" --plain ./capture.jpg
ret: **5:59**
